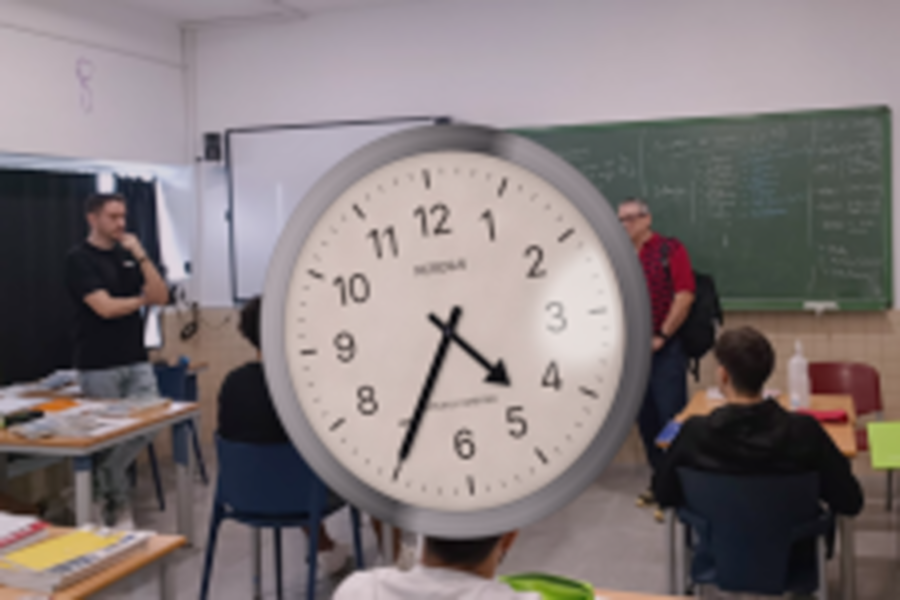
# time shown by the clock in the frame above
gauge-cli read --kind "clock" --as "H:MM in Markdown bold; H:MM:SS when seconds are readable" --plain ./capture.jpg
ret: **4:35**
